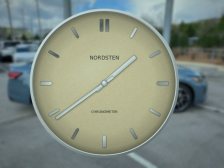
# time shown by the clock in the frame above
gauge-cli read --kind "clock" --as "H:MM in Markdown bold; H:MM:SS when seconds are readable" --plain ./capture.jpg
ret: **1:39**
